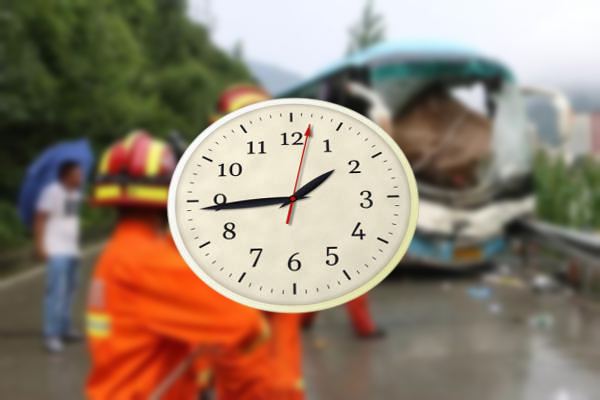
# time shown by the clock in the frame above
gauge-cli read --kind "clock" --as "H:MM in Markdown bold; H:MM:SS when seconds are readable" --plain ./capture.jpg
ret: **1:44:02**
